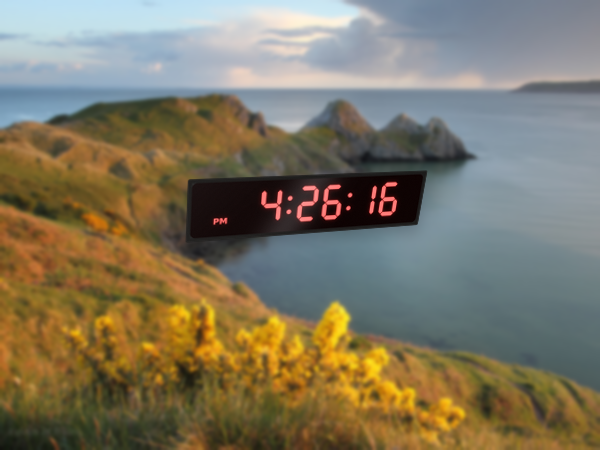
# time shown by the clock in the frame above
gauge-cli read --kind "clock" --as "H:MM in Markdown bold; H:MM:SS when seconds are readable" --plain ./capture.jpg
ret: **4:26:16**
